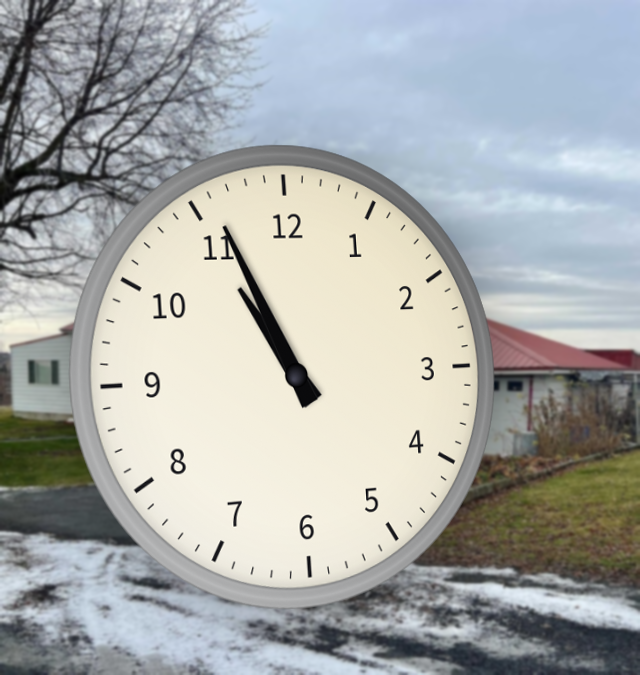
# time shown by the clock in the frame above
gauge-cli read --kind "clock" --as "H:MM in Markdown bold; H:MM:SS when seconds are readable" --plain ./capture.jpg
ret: **10:56**
